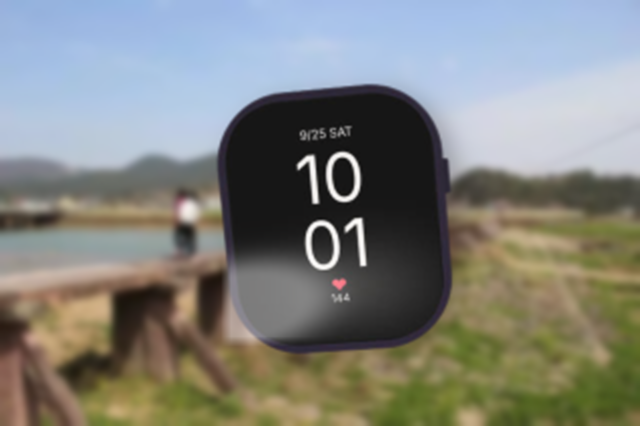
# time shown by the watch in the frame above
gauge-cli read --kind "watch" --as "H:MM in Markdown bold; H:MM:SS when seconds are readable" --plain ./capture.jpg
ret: **10:01**
